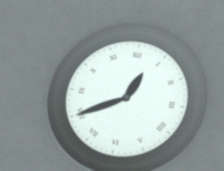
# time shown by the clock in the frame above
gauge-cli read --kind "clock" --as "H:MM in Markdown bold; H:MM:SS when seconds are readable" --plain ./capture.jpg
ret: **12:40**
